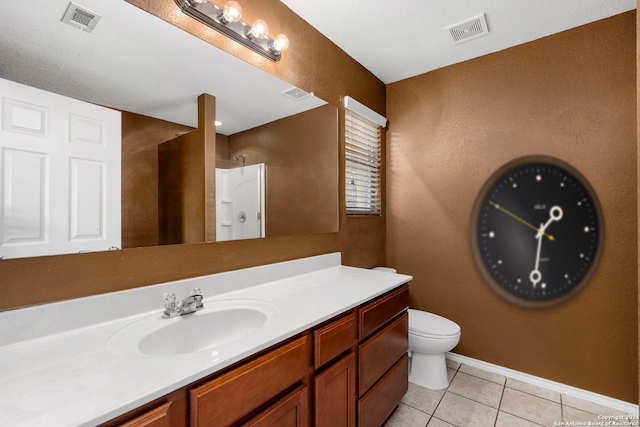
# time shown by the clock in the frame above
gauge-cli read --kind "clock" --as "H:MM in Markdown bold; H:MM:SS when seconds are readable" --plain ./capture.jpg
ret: **1:31:50**
